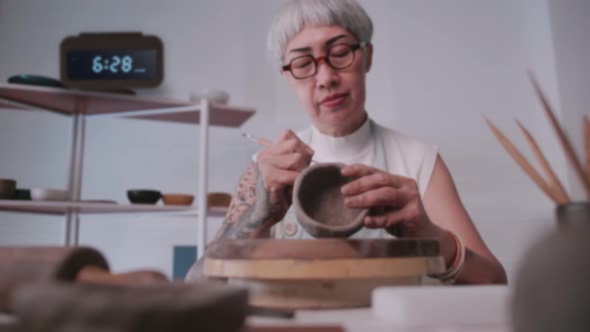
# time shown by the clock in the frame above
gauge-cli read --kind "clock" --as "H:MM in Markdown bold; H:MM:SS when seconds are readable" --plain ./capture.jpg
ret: **6:28**
